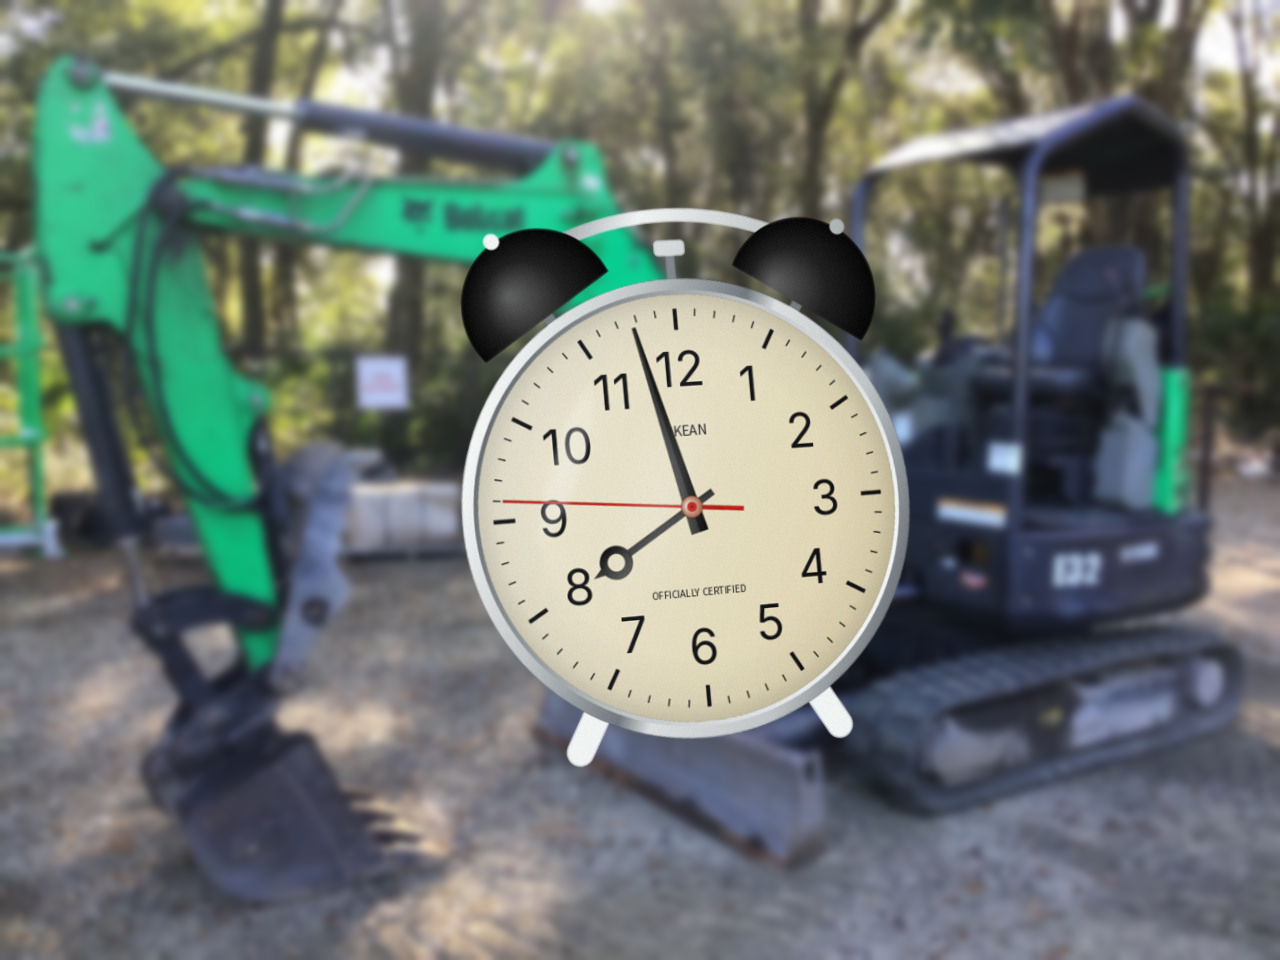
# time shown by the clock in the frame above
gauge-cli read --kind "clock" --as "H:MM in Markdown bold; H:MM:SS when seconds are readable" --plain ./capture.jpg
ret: **7:57:46**
